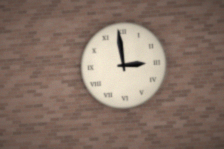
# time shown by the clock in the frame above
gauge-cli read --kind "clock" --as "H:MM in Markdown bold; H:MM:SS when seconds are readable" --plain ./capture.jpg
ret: **2:59**
